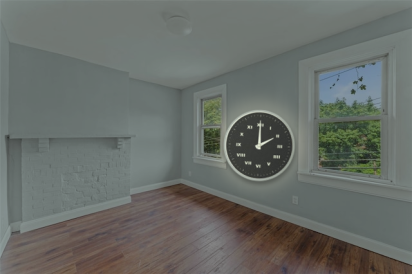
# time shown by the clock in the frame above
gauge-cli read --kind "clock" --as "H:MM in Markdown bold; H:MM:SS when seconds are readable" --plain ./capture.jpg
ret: **2:00**
